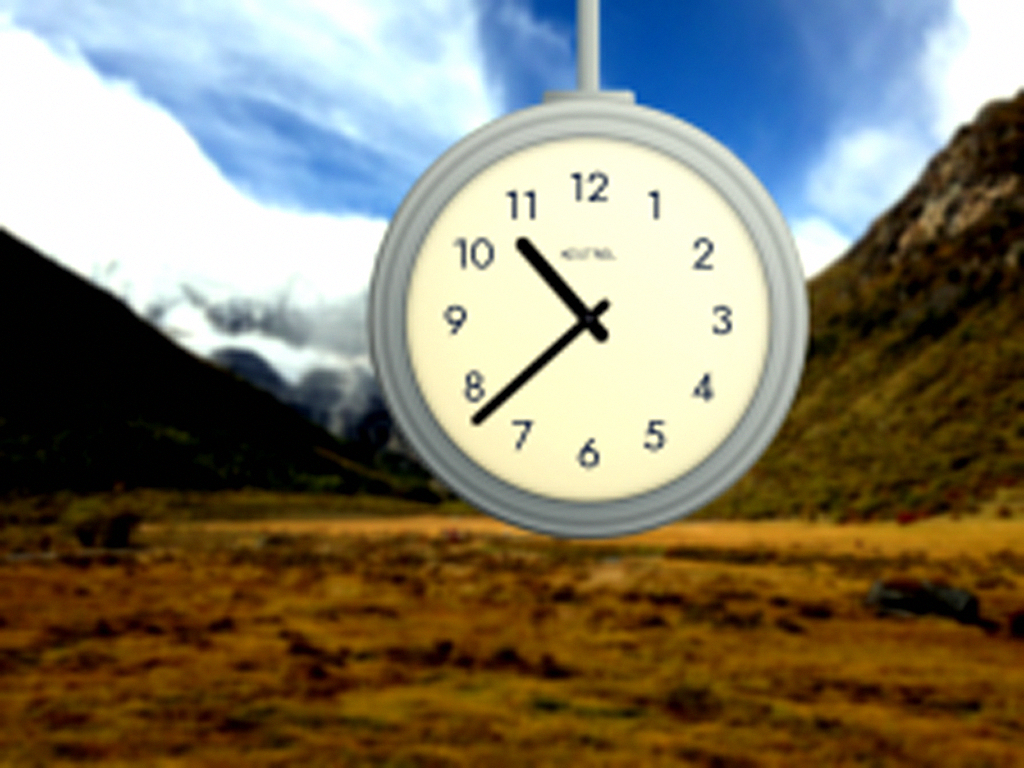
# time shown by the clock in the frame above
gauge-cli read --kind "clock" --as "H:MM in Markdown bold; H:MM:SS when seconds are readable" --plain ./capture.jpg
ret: **10:38**
